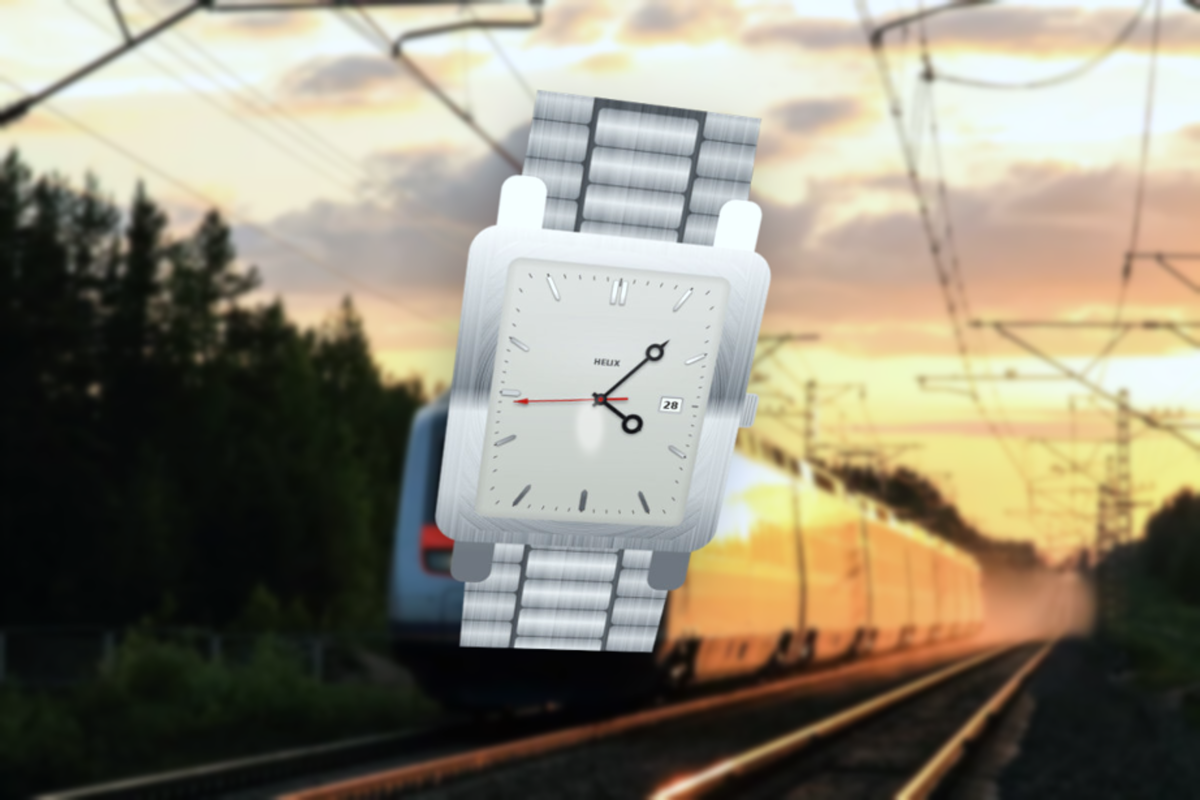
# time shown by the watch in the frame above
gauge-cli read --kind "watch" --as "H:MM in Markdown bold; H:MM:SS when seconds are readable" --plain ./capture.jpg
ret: **4:06:44**
